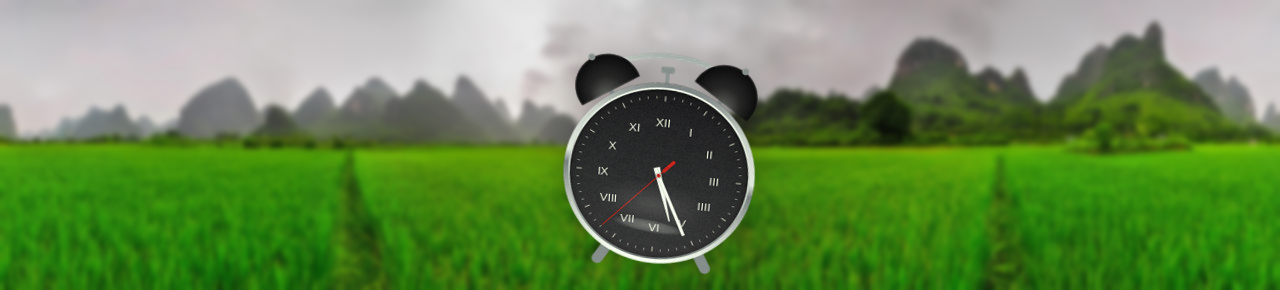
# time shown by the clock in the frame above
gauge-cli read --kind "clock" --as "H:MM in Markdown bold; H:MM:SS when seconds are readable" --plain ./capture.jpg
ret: **5:25:37**
